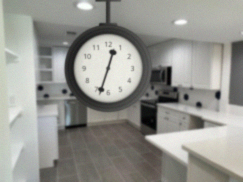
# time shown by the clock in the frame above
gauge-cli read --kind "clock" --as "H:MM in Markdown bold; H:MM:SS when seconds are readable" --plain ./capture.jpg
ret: **12:33**
